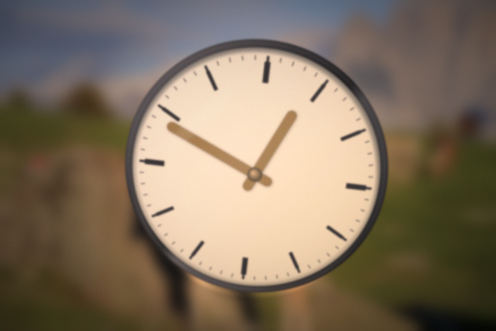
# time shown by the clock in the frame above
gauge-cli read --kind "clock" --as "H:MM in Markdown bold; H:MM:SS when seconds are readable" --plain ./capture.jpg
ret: **12:49**
